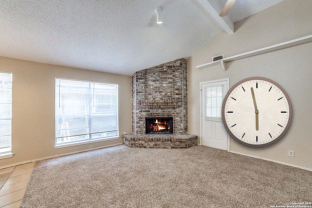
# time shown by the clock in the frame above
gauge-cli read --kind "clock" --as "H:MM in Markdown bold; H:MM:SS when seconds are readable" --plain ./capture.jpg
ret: **5:58**
